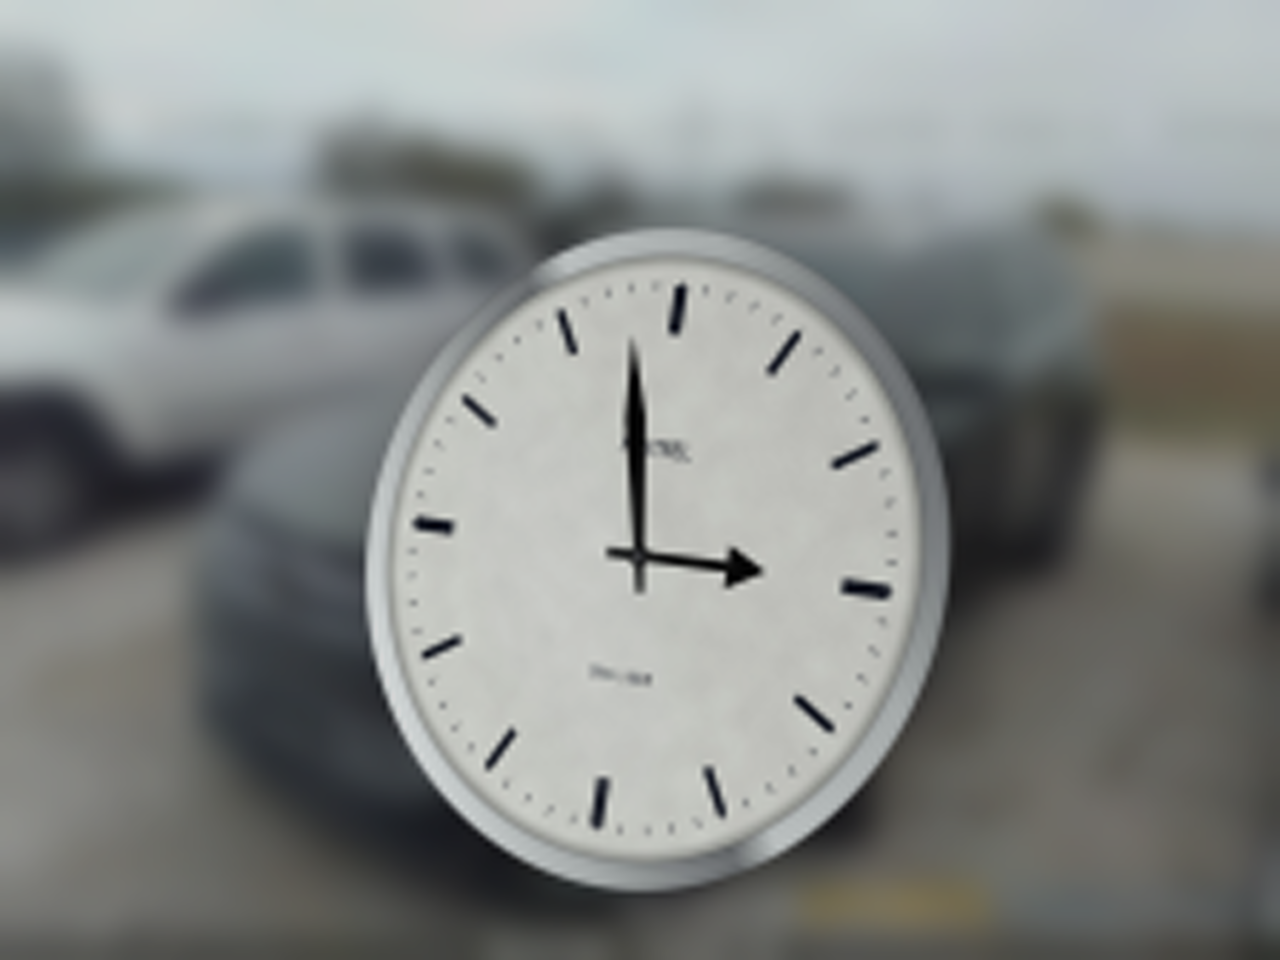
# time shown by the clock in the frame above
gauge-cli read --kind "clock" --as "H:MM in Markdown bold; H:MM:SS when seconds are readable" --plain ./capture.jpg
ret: **2:58**
